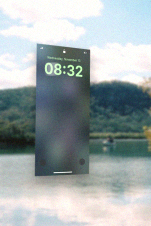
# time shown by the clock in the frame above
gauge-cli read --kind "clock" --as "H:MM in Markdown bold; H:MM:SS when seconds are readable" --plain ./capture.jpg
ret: **8:32**
